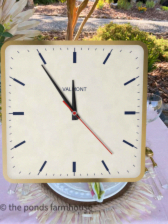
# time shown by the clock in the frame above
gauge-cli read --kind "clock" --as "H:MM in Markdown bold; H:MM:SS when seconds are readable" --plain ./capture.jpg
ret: **11:54:23**
